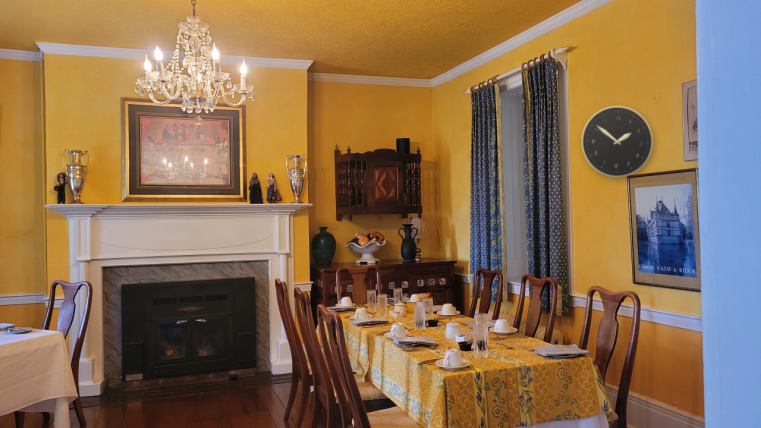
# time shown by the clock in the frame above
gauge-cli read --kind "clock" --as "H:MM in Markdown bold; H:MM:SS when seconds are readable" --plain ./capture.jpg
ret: **1:51**
